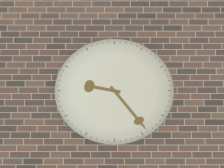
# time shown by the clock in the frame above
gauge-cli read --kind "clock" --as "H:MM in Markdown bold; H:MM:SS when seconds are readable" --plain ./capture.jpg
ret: **9:24**
